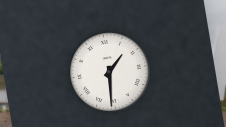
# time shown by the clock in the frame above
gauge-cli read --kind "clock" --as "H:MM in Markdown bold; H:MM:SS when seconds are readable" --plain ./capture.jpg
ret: **1:31**
